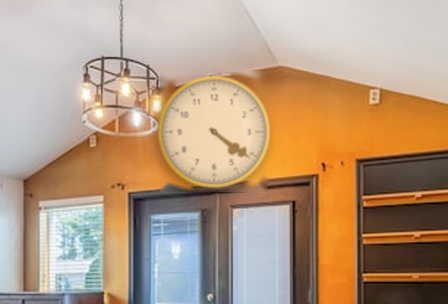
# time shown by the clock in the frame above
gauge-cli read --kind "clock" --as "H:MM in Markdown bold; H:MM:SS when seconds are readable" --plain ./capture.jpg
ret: **4:21**
